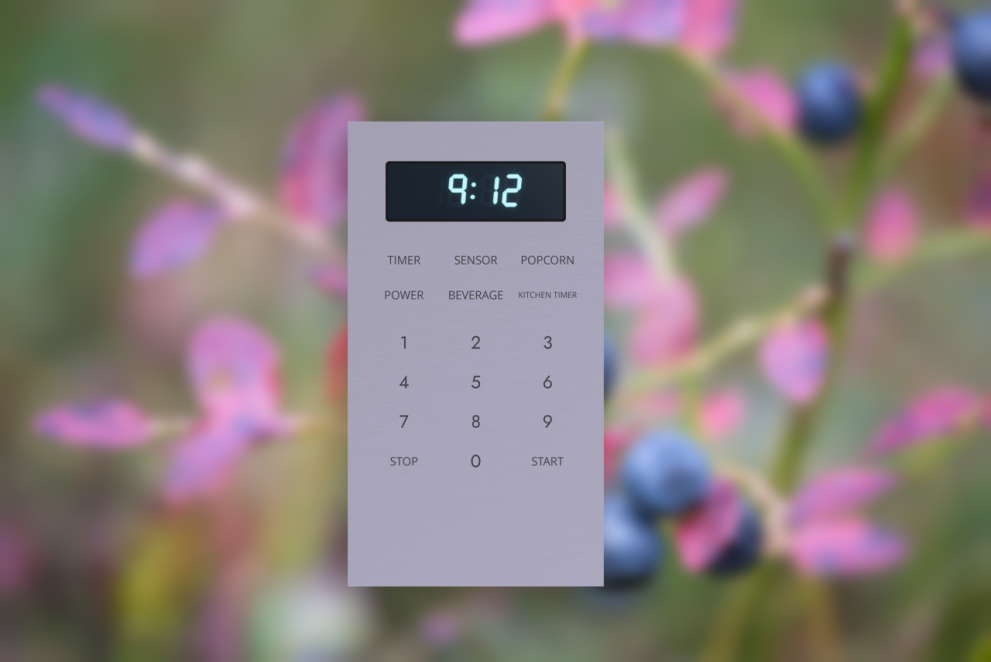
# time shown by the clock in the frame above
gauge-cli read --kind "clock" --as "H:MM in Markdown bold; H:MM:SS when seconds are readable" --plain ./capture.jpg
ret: **9:12**
